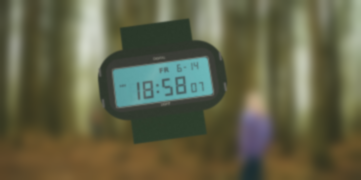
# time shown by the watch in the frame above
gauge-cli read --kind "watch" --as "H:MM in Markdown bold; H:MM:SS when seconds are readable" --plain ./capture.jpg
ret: **18:58**
